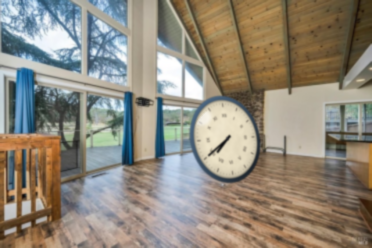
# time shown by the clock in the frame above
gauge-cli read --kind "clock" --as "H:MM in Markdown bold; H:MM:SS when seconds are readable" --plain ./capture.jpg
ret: **7:40**
